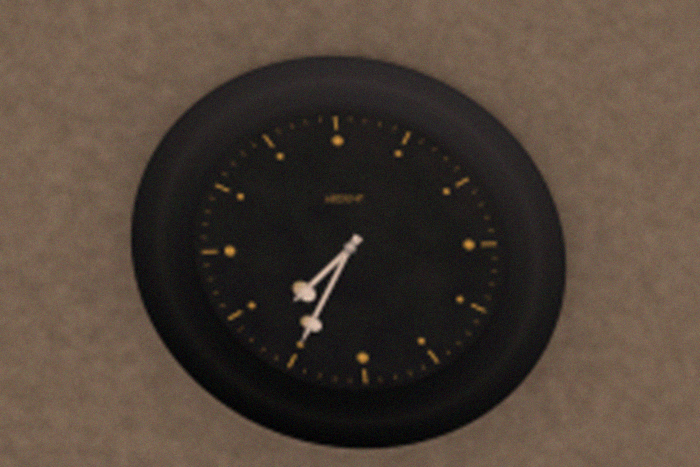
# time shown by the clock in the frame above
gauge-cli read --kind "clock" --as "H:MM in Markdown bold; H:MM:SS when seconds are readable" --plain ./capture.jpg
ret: **7:35**
